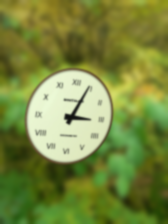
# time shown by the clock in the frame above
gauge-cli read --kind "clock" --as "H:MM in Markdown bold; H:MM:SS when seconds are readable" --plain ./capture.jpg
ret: **3:04**
